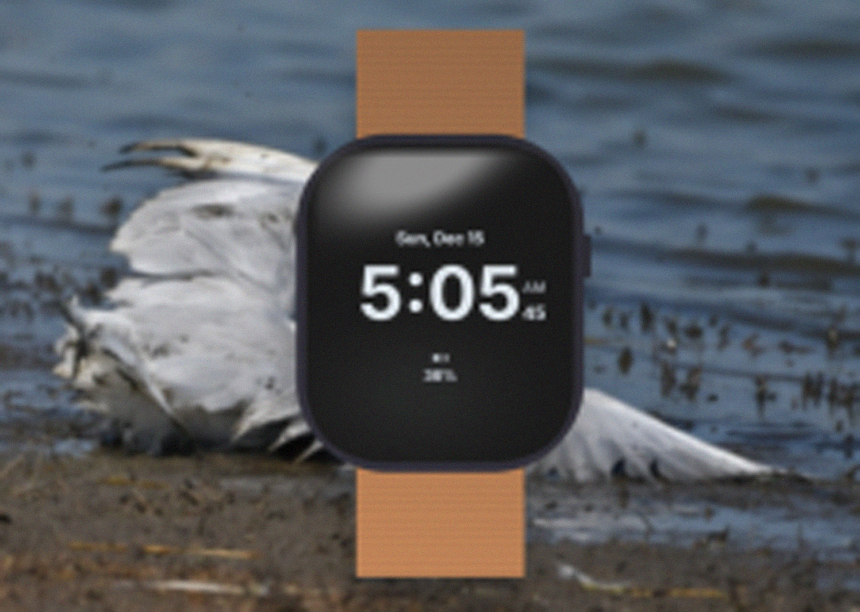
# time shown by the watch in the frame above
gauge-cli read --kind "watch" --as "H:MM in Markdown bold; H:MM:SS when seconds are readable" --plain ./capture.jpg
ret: **5:05**
